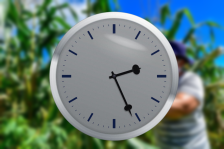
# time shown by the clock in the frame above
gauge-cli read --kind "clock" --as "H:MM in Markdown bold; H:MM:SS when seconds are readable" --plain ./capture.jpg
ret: **2:26**
